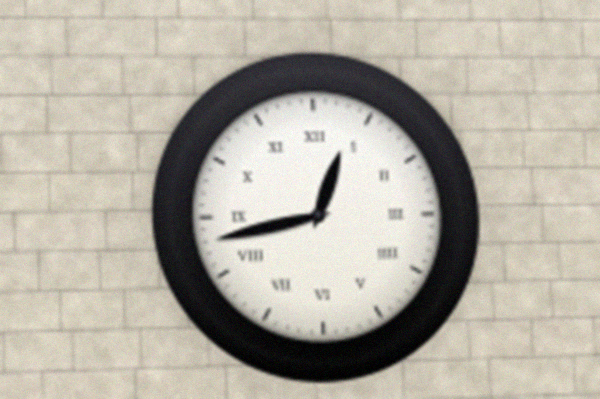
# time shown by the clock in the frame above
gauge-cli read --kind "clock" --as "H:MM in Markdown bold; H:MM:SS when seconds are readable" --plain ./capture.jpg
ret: **12:43**
